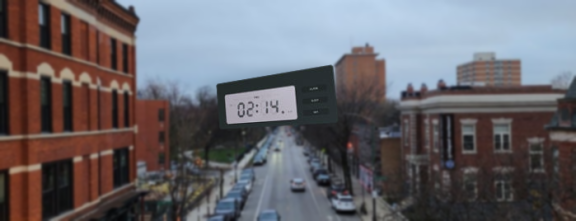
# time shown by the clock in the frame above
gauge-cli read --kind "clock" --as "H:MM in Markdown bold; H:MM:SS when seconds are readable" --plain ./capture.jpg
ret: **2:14**
